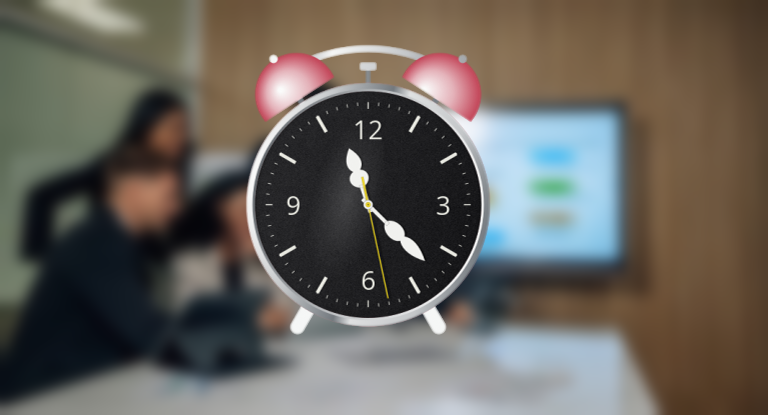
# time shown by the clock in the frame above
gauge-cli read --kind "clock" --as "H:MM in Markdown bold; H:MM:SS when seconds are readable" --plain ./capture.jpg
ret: **11:22:28**
